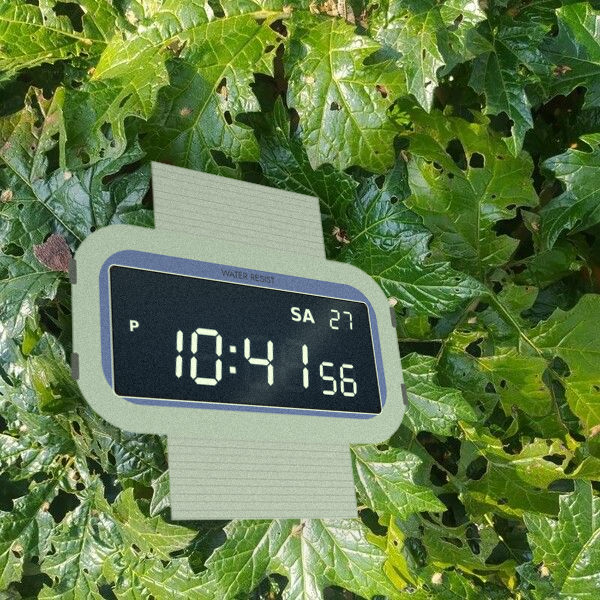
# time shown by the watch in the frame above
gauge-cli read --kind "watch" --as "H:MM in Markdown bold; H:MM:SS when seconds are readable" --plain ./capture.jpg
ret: **10:41:56**
